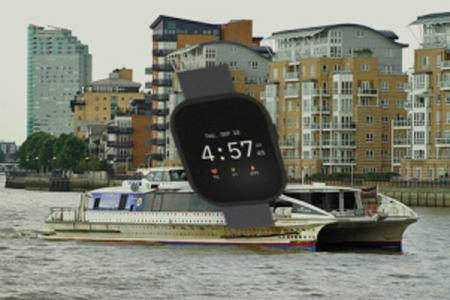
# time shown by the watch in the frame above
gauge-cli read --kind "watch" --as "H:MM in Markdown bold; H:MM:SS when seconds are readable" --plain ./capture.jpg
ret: **4:57**
